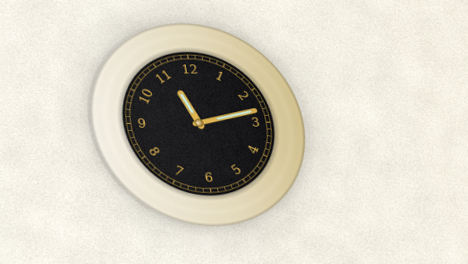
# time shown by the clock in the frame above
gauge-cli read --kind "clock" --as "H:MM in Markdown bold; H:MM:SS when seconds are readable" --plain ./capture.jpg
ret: **11:13**
